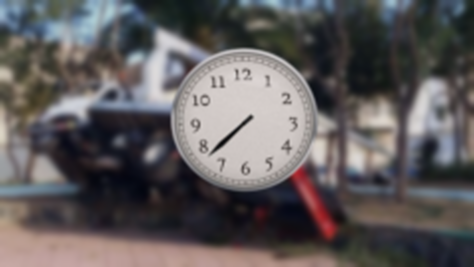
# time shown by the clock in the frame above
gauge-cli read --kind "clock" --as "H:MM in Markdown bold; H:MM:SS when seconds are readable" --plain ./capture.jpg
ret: **7:38**
